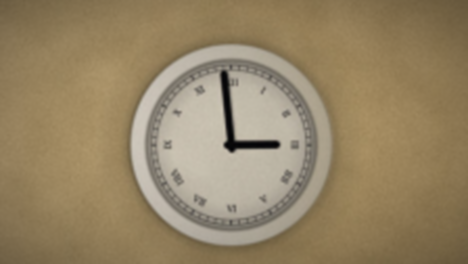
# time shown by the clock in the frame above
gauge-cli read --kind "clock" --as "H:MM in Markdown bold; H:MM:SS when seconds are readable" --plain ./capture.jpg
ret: **2:59**
